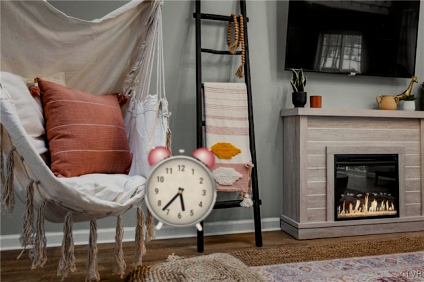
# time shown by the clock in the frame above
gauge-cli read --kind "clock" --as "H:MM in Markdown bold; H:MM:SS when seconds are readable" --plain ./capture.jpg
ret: **5:37**
